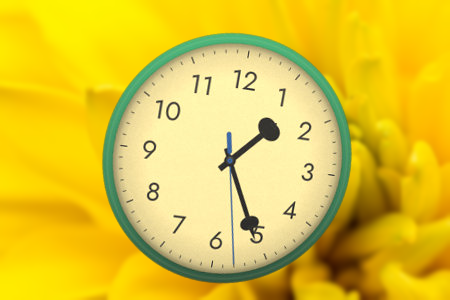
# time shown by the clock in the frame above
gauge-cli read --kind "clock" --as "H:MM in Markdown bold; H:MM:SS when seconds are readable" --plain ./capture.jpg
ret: **1:25:28**
